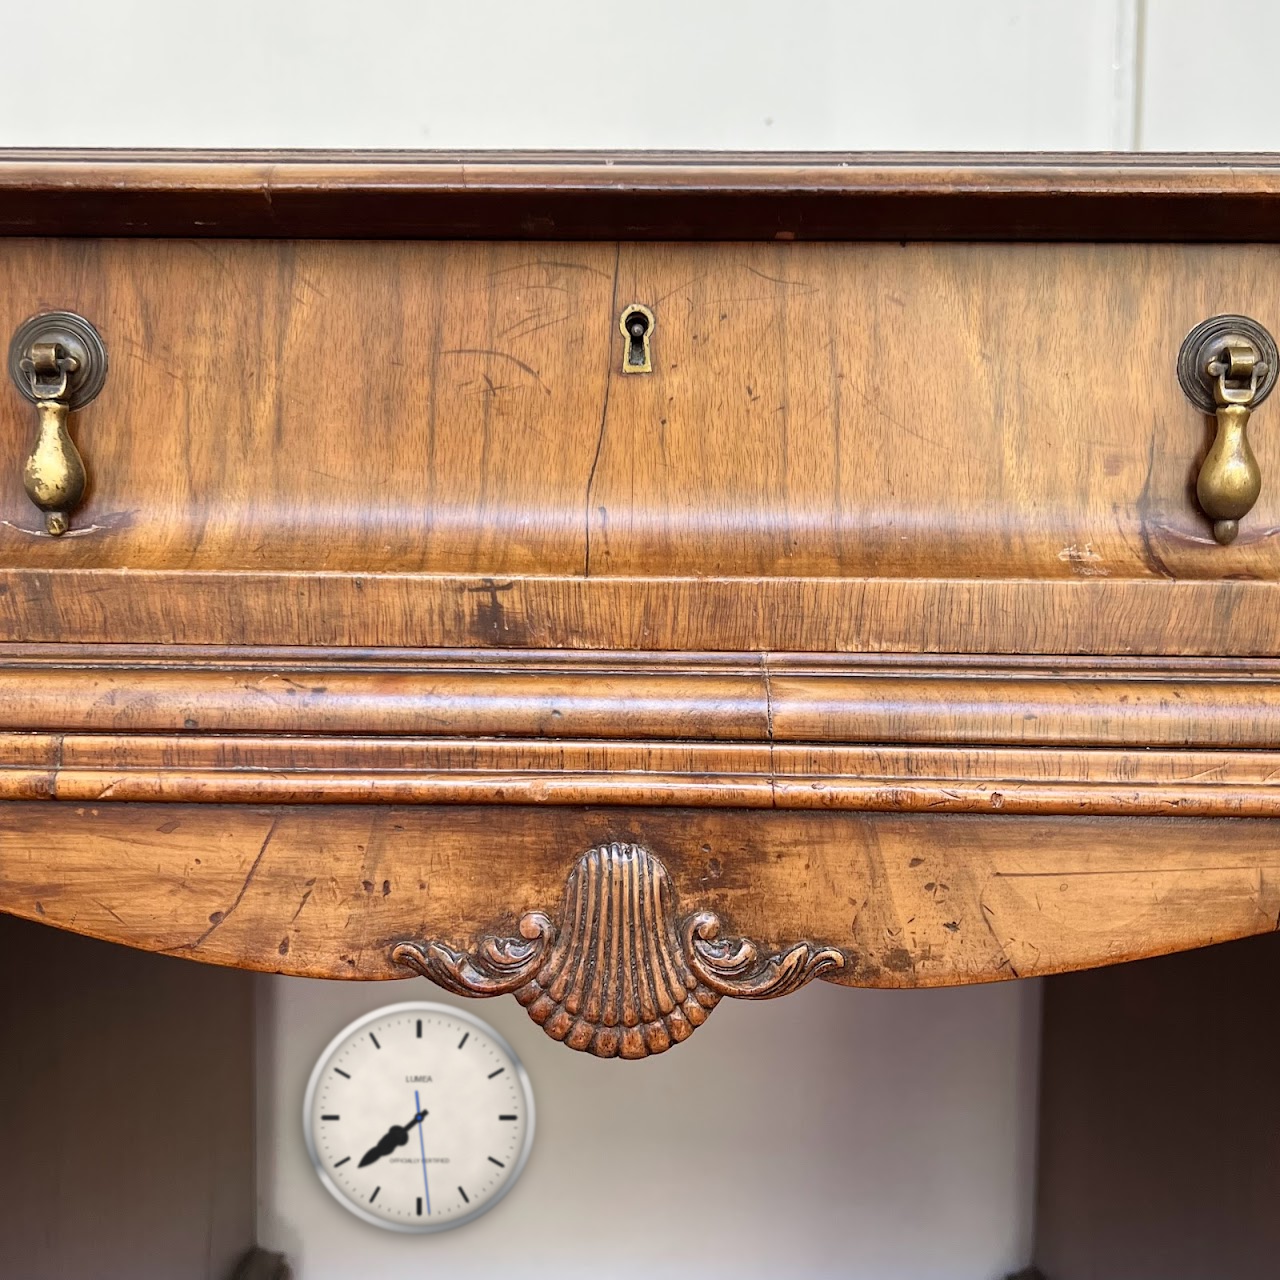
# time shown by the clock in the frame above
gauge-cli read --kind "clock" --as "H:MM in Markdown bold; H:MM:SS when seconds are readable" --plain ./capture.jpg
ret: **7:38:29**
